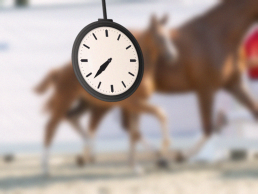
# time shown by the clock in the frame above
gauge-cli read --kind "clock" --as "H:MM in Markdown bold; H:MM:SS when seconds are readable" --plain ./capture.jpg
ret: **7:38**
